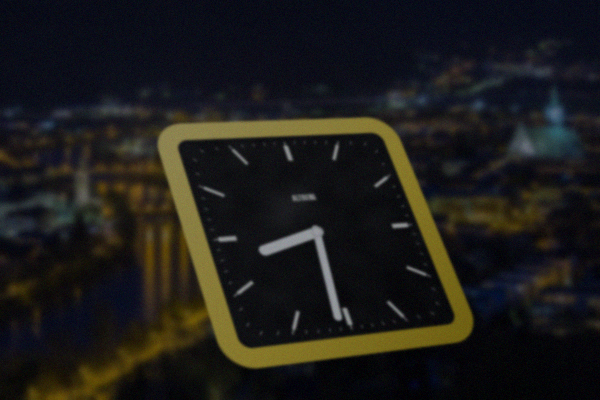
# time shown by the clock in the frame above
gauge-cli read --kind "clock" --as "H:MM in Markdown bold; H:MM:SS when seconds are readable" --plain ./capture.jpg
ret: **8:31**
